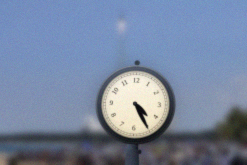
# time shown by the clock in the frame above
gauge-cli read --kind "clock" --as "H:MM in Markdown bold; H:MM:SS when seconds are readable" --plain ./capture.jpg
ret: **4:25**
